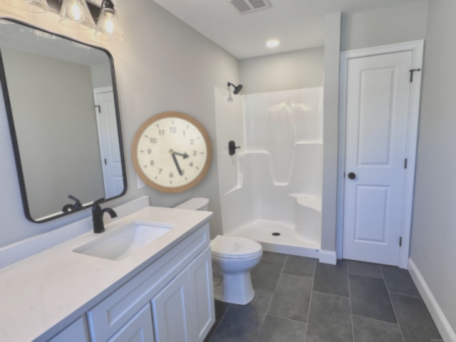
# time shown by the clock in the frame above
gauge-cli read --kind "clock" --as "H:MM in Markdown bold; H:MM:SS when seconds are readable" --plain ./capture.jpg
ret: **3:26**
